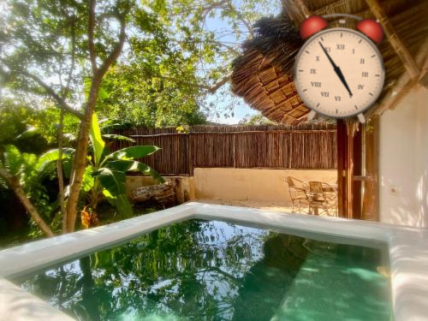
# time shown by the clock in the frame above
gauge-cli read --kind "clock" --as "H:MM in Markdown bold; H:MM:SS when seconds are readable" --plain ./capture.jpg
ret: **4:54**
